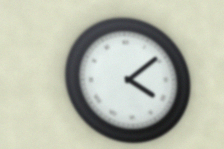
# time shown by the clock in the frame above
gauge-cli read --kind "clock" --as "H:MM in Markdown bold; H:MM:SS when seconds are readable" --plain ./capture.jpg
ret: **4:09**
